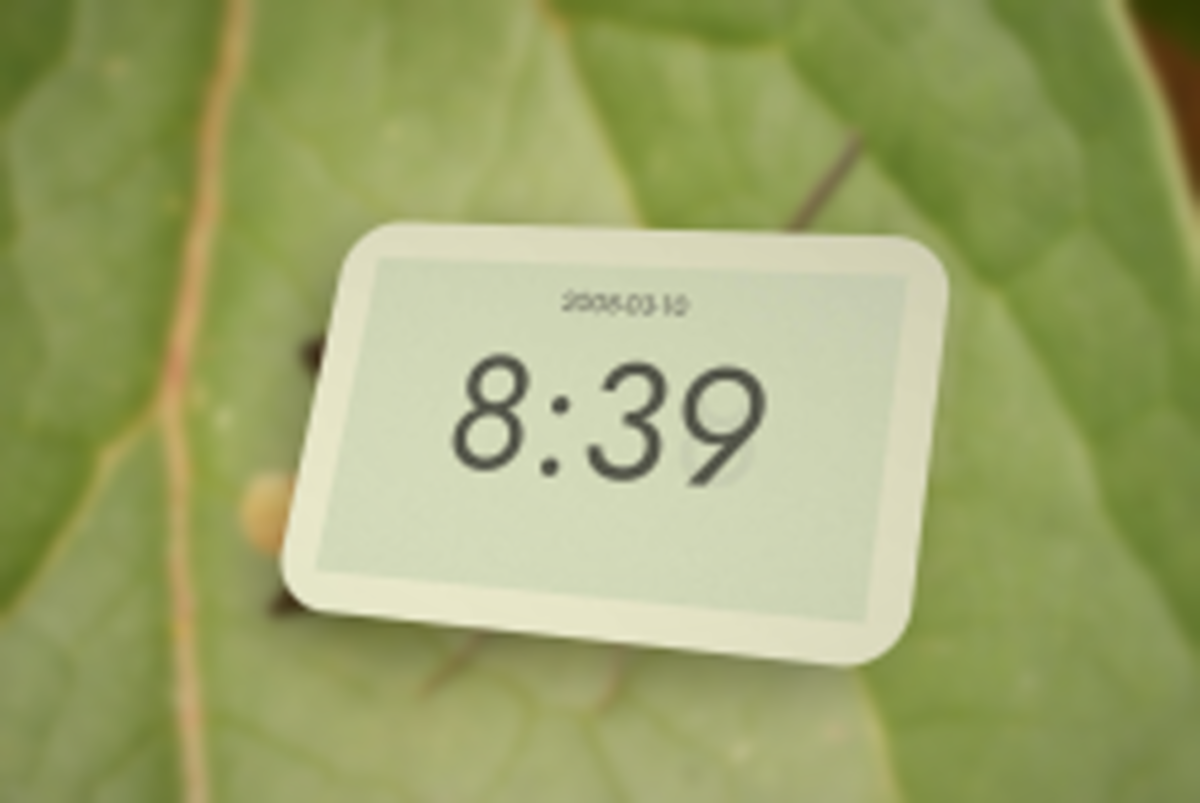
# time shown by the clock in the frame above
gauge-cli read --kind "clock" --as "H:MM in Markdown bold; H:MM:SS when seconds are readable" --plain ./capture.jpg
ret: **8:39**
